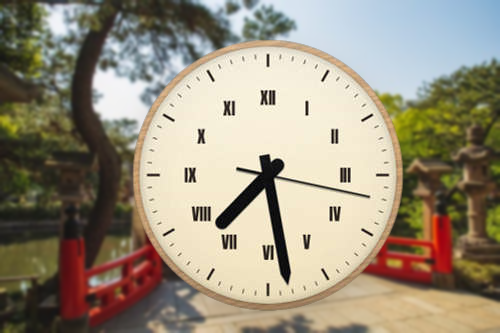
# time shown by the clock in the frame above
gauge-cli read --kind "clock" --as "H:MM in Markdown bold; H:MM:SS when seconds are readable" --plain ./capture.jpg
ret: **7:28:17**
